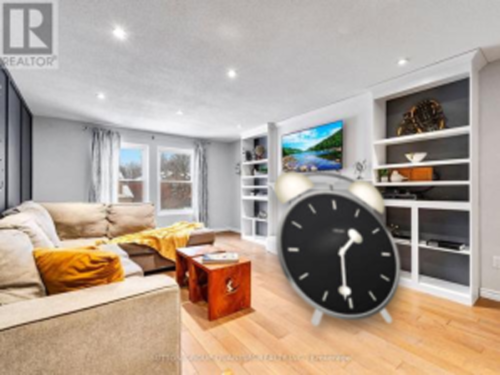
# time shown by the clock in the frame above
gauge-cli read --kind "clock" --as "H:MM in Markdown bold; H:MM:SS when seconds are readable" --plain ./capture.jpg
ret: **1:31**
